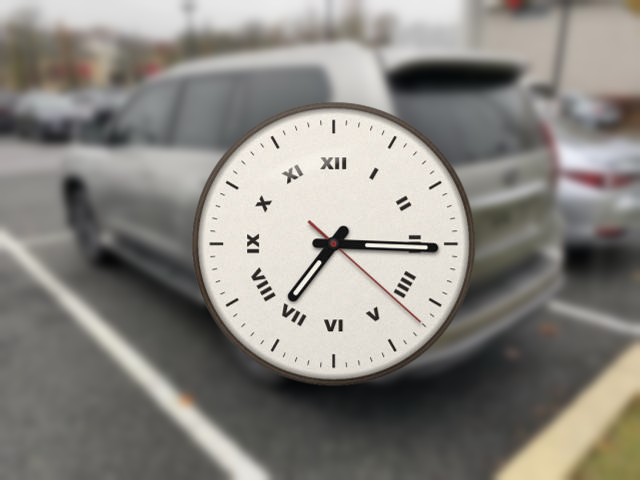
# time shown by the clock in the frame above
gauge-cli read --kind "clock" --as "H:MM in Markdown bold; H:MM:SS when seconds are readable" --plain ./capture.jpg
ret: **7:15:22**
